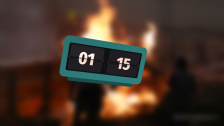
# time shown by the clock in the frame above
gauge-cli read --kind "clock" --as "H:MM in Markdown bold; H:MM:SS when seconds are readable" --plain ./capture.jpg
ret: **1:15**
